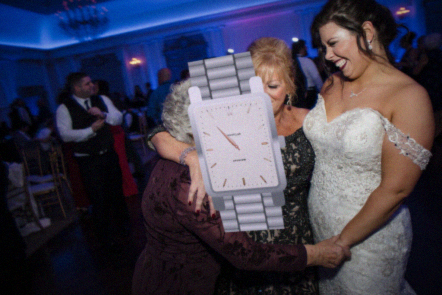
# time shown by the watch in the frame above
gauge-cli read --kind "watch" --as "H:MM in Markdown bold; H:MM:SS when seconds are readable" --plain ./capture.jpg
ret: **10:54**
